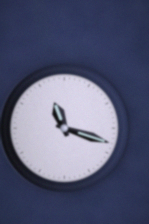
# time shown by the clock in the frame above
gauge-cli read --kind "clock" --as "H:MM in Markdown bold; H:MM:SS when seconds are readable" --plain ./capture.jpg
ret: **11:18**
